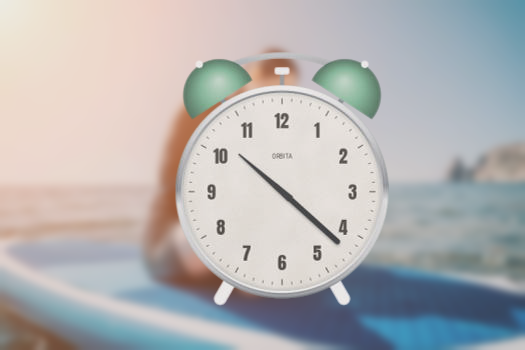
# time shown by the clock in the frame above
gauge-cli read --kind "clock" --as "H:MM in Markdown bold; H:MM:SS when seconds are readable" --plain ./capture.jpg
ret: **10:22**
